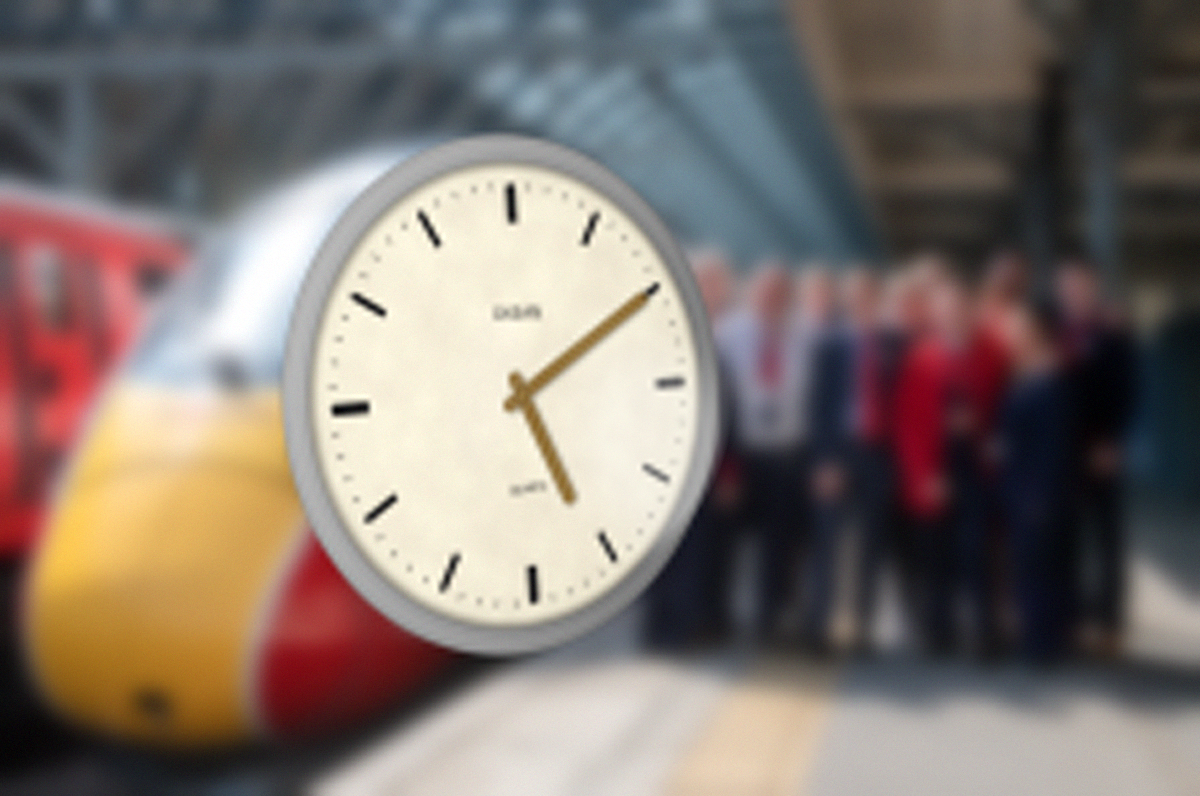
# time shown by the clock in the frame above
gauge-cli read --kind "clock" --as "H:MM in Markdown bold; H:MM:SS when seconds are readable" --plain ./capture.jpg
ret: **5:10**
